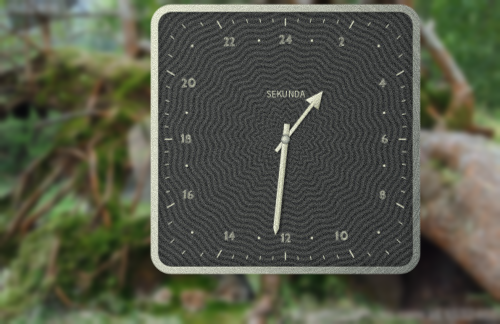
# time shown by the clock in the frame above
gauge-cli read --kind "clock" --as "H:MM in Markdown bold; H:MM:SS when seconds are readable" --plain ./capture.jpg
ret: **2:31**
